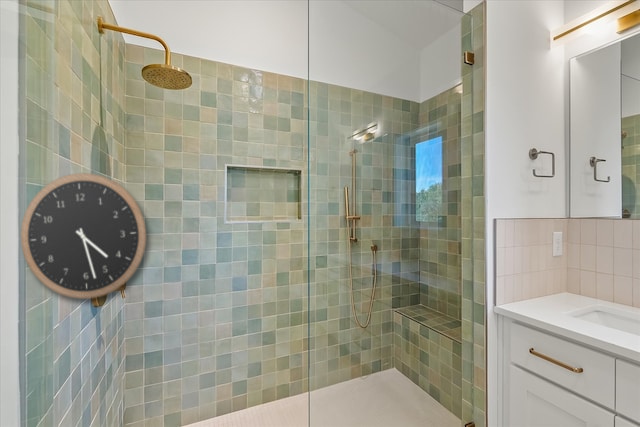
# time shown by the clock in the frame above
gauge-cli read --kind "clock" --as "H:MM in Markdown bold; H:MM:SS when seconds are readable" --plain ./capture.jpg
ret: **4:28**
